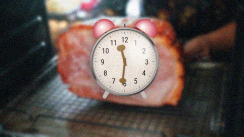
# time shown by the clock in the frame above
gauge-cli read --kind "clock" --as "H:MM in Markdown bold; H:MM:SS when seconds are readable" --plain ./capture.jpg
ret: **11:31**
